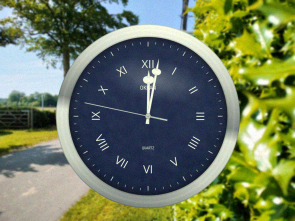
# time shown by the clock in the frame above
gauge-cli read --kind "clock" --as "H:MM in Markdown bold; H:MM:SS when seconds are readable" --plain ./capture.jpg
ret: **12:01:47**
